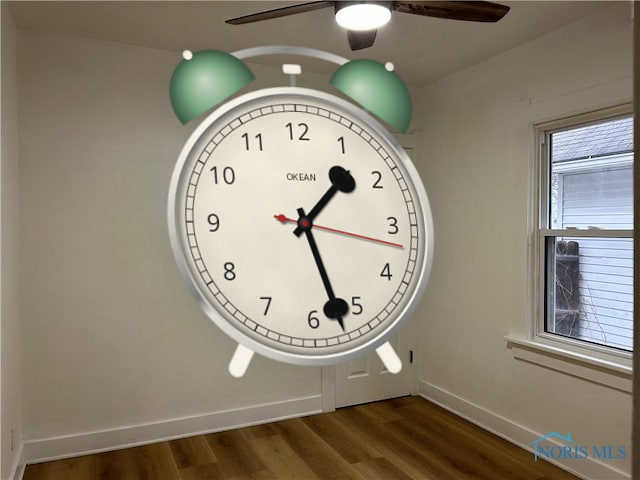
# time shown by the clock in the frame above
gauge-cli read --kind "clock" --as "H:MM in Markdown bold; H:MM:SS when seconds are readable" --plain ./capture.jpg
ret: **1:27:17**
